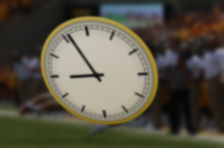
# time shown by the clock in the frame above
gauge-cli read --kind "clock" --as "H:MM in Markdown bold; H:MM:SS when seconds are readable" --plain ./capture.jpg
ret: **8:56**
